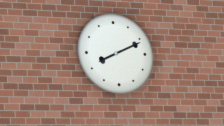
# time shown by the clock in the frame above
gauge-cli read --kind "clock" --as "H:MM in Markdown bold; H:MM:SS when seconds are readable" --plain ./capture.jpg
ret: **8:11**
